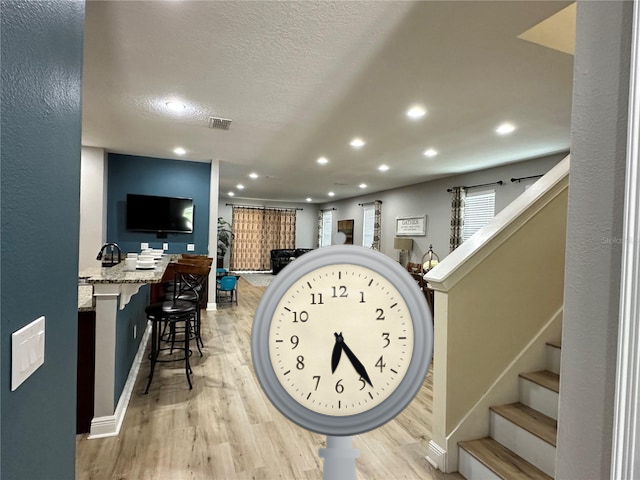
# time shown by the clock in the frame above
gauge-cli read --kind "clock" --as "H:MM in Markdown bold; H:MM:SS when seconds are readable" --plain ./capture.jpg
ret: **6:24**
